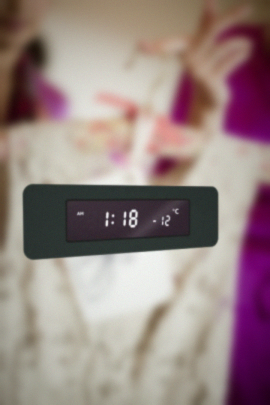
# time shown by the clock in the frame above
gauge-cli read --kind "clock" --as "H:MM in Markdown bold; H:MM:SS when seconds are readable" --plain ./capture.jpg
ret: **1:18**
